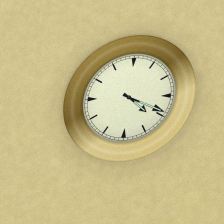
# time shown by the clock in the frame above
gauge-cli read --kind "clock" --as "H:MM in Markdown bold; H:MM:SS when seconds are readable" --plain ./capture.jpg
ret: **4:19**
